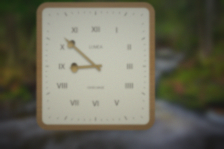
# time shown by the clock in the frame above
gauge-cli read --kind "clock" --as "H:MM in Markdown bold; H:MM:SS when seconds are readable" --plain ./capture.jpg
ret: **8:52**
